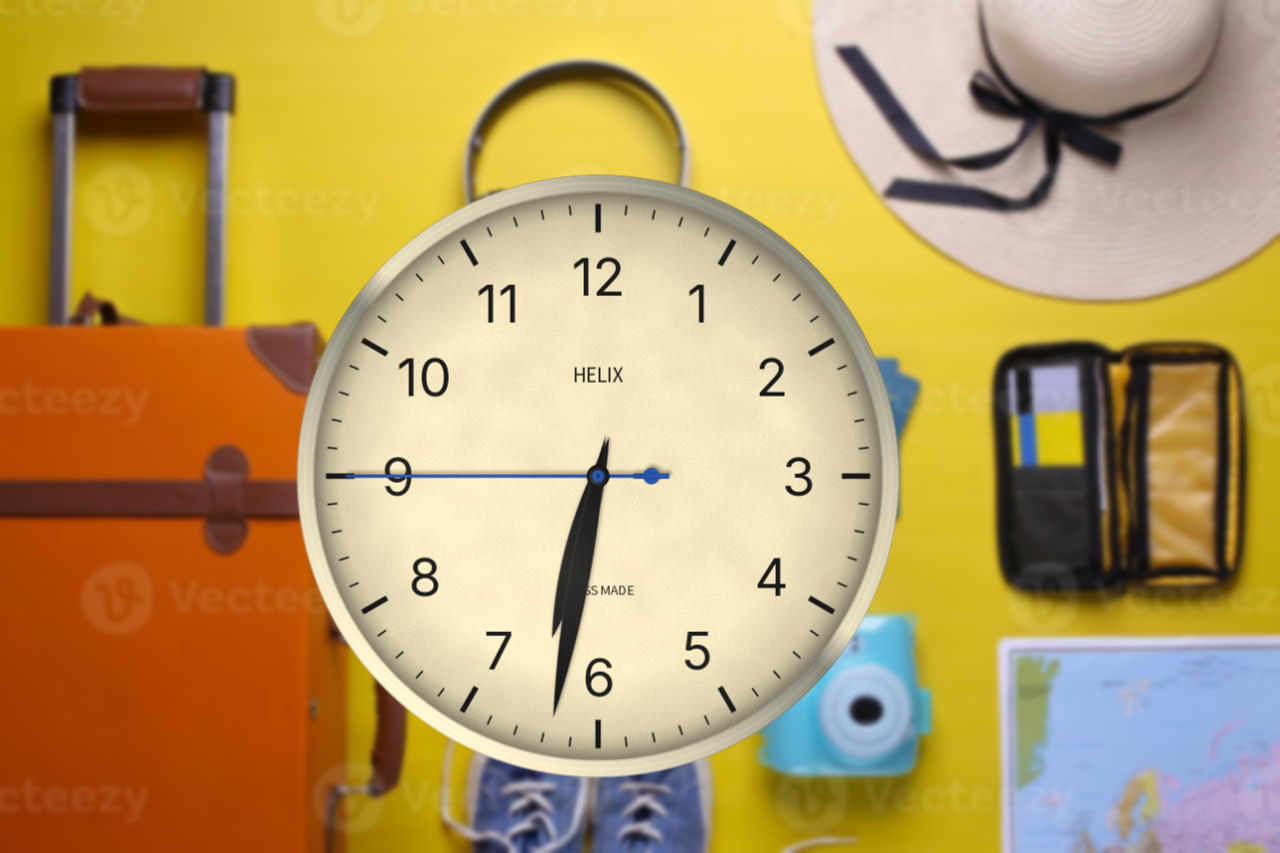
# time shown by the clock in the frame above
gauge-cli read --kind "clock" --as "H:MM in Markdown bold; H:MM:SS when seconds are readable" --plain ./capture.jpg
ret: **6:31:45**
